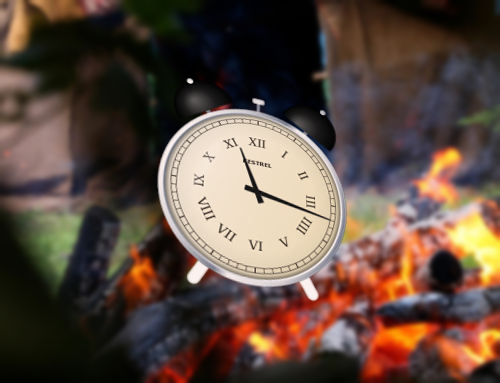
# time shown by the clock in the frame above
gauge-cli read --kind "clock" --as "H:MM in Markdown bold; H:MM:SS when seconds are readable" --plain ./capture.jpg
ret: **11:17**
